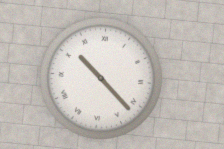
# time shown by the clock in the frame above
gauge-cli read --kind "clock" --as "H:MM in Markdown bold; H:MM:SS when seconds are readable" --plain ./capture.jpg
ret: **10:22**
